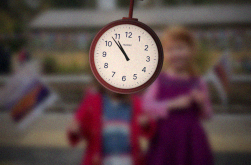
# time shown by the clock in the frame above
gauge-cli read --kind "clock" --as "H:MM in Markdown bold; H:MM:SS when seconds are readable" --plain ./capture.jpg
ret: **10:53**
